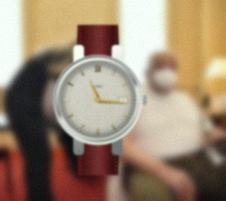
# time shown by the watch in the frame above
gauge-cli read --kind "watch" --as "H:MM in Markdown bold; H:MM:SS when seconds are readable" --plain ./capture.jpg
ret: **11:16**
